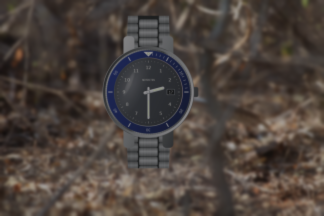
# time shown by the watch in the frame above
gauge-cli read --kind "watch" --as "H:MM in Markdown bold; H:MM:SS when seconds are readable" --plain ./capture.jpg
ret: **2:30**
